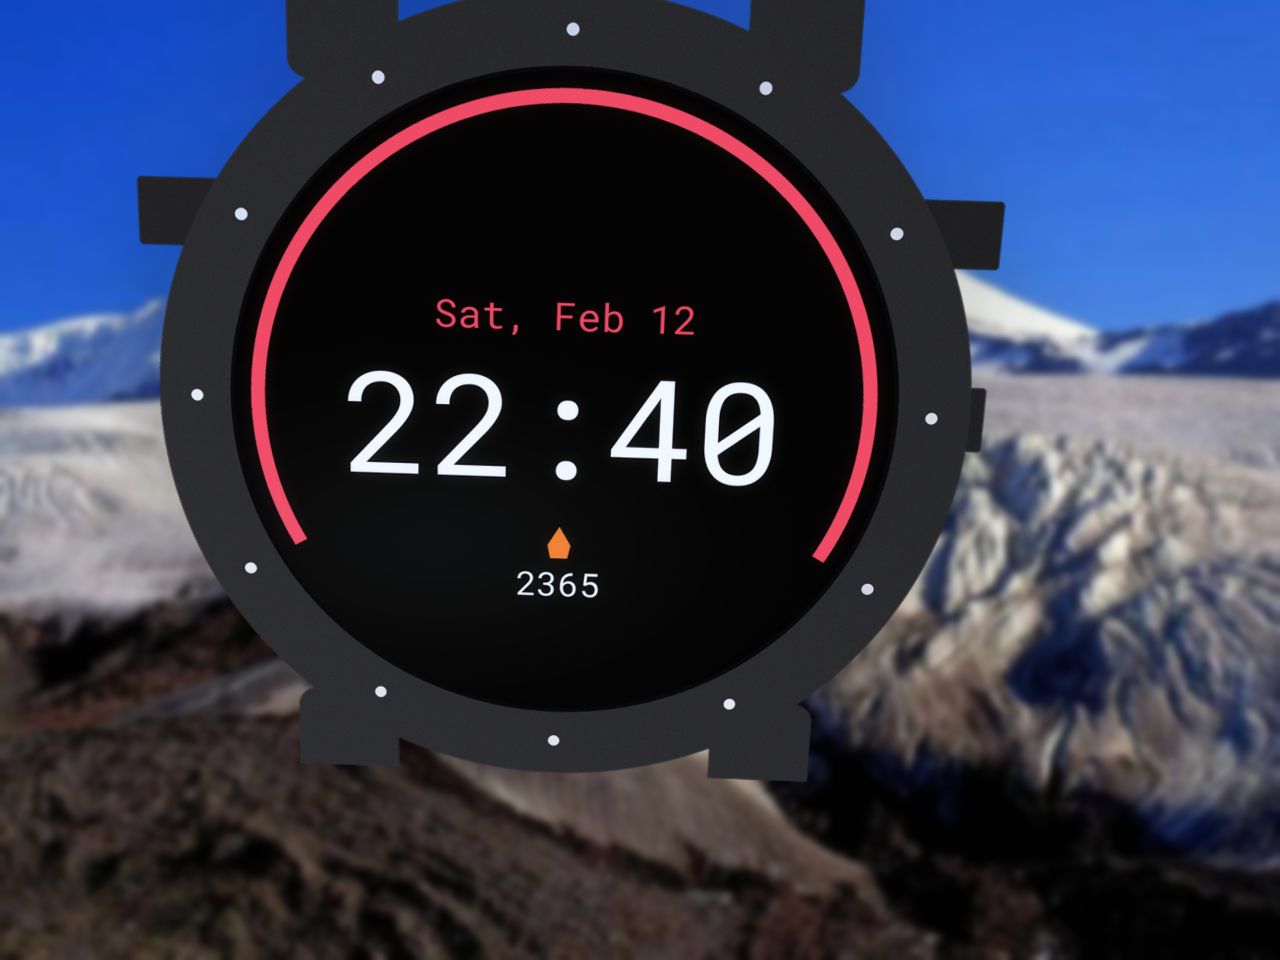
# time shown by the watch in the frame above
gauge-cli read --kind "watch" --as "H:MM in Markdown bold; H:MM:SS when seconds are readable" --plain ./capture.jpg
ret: **22:40**
